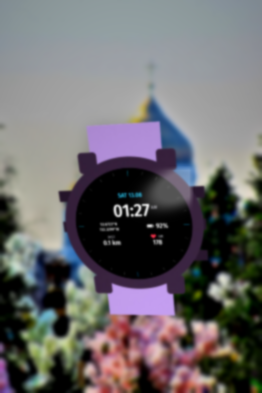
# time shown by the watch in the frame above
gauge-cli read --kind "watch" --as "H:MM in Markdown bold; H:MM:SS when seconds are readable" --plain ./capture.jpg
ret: **1:27**
